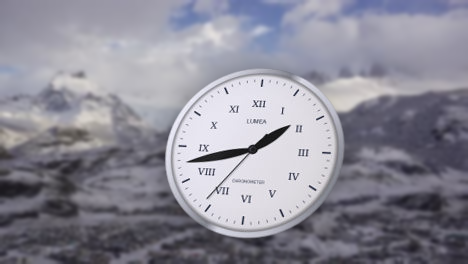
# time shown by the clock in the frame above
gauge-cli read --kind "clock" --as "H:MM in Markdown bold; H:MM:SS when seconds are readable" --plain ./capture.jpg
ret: **1:42:36**
